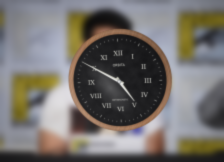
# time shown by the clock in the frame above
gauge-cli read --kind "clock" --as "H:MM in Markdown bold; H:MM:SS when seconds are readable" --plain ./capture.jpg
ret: **4:50**
